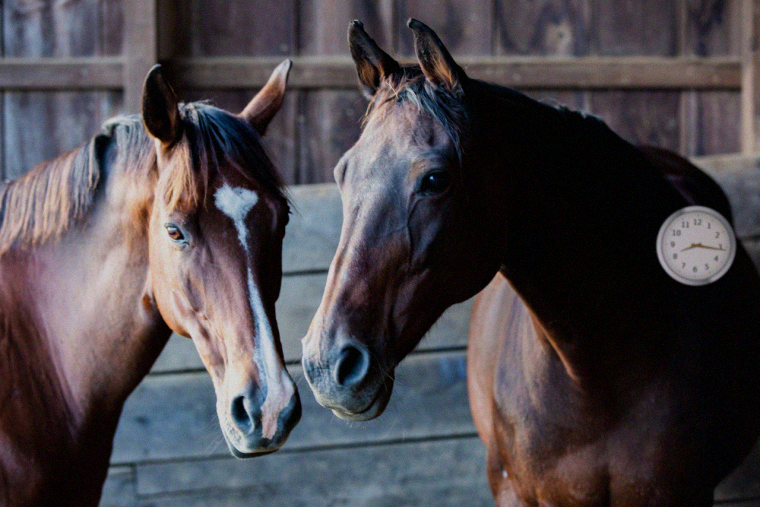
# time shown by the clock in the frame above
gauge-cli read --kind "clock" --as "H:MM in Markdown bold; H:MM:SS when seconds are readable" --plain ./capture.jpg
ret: **8:16**
